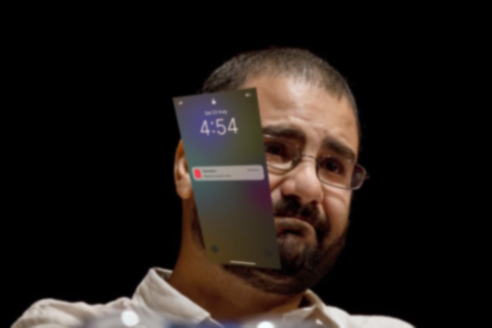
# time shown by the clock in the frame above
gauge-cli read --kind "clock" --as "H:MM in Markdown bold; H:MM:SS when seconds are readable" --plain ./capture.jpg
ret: **4:54**
